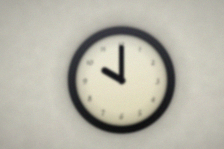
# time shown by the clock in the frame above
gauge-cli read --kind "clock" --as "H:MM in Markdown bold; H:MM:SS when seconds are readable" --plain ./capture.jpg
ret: **10:00**
